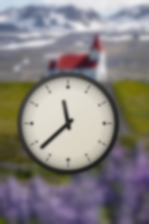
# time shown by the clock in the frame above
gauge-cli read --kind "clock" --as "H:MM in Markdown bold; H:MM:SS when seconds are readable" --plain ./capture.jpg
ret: **11:38**
